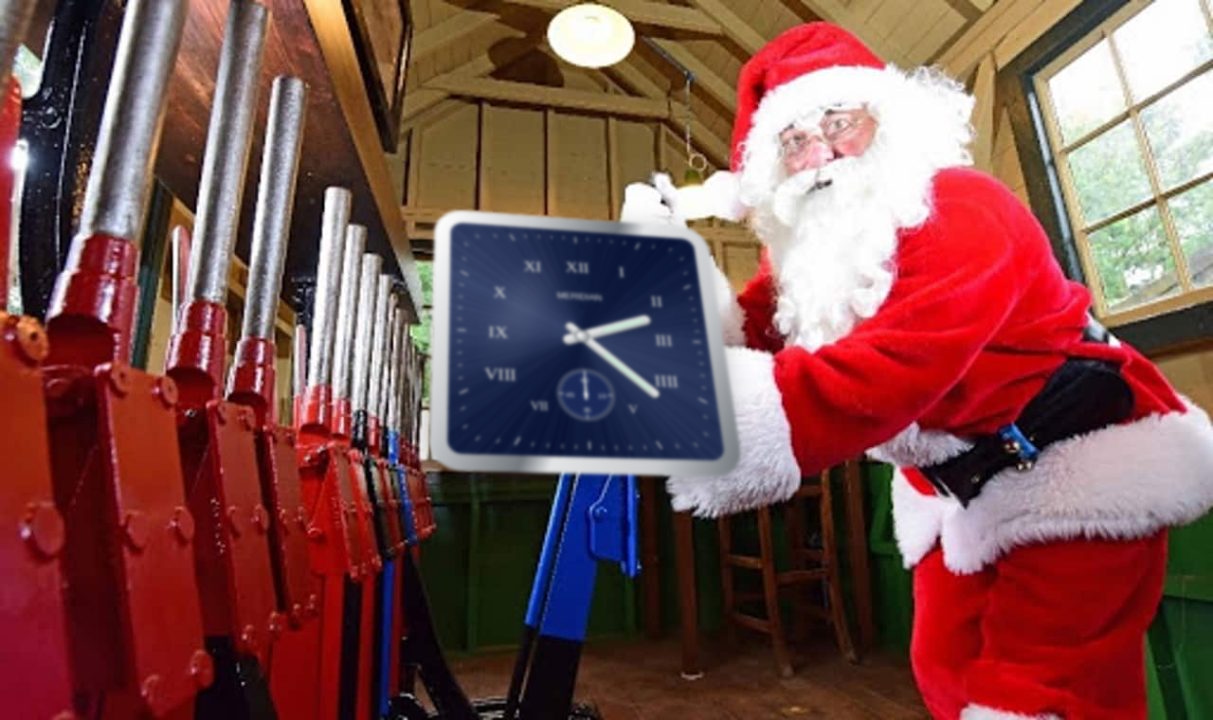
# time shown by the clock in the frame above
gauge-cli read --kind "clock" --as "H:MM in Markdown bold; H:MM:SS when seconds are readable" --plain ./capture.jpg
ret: **2:22**
